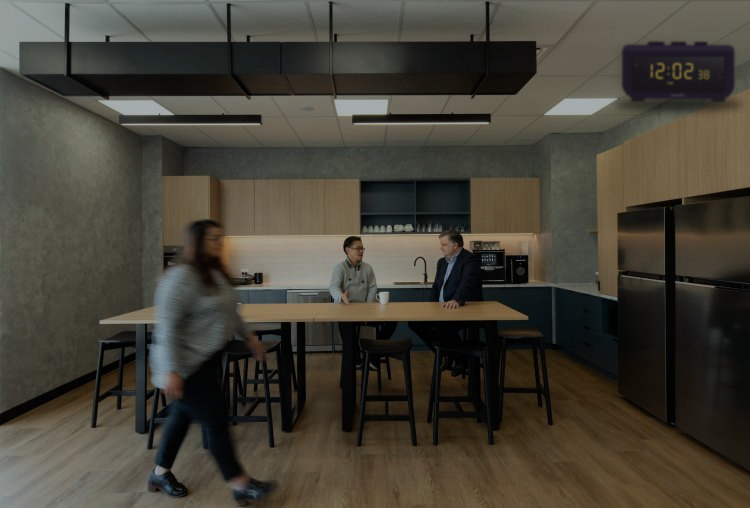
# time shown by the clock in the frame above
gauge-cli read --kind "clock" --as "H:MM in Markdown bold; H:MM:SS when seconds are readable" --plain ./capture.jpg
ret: **12:02**
